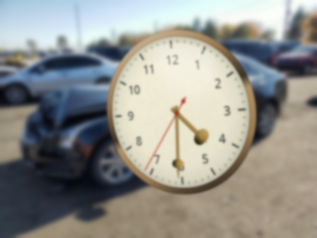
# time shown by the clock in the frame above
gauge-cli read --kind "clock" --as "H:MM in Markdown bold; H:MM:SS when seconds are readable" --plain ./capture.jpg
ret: **4:30:36**
